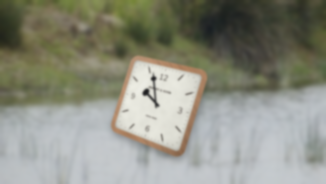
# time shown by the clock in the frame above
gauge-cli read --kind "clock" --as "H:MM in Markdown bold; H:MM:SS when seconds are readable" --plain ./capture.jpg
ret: **9:56**
